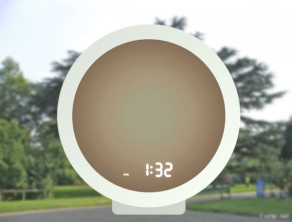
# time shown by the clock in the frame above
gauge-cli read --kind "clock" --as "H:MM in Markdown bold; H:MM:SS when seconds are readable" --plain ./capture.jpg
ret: **1:32**
